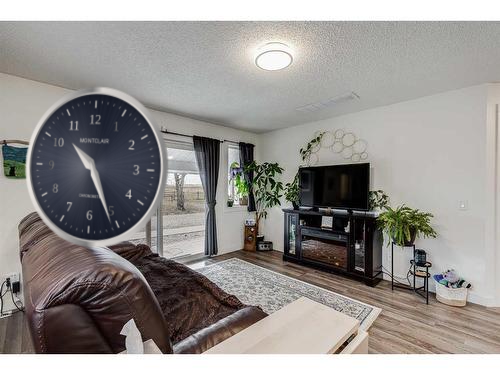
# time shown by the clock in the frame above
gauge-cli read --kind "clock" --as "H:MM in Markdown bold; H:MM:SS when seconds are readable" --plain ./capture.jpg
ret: **10:26**
